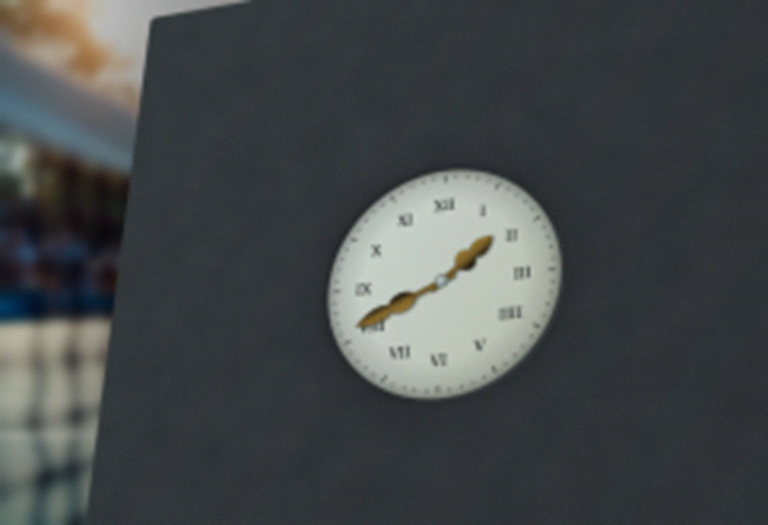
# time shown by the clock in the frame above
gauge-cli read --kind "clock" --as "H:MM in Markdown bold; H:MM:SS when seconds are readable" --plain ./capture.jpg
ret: **1:41**
